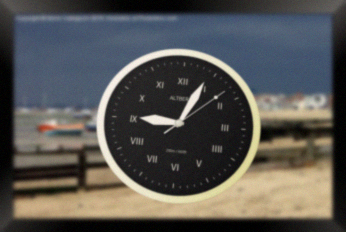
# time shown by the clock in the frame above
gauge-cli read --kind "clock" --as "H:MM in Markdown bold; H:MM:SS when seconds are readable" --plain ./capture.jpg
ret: **9:04:08**
